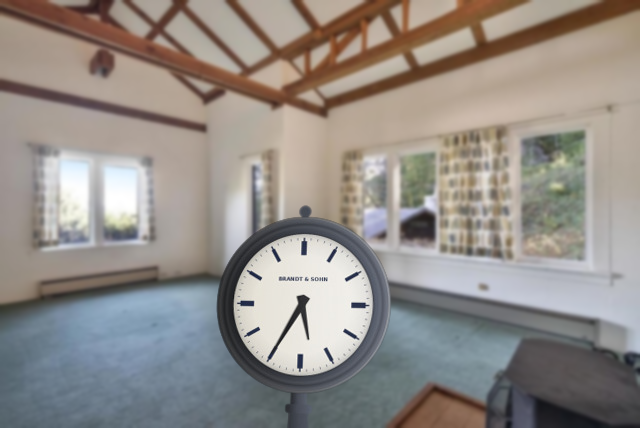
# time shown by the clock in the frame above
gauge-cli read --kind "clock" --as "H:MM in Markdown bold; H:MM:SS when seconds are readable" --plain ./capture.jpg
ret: **5:35**
